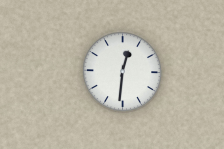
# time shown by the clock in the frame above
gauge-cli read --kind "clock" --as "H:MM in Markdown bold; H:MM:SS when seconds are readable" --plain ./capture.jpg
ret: **12:31**
